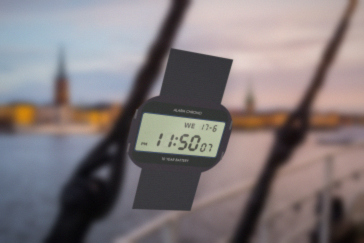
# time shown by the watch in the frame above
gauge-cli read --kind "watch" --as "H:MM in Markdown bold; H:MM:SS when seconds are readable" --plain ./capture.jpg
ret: **11:50:07**
